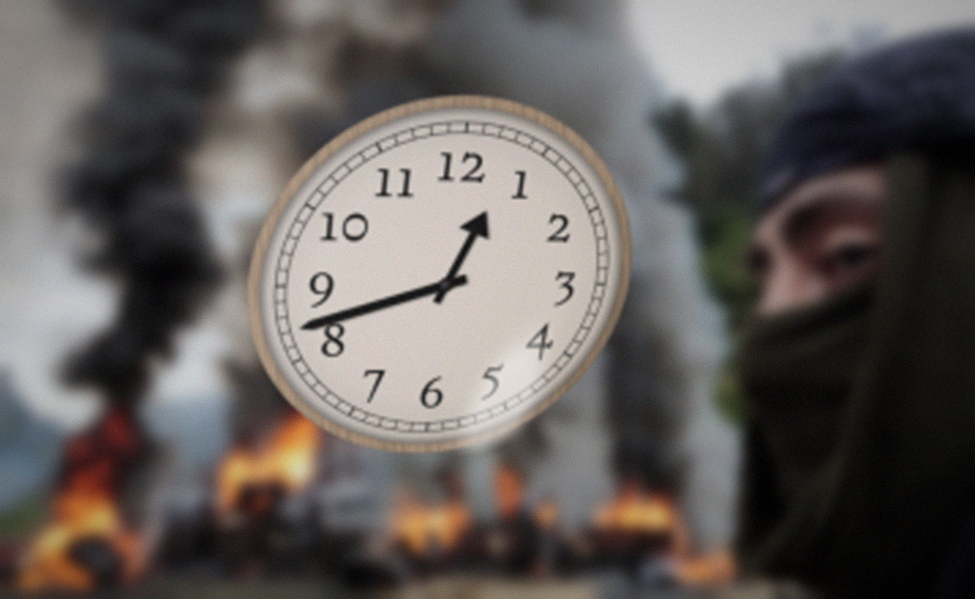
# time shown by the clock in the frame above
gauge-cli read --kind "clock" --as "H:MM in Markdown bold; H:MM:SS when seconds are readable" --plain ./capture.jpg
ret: **12:42**
